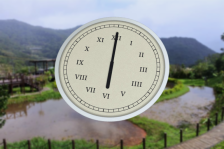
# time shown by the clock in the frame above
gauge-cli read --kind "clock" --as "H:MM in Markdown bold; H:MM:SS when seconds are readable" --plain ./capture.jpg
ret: **6:00**
